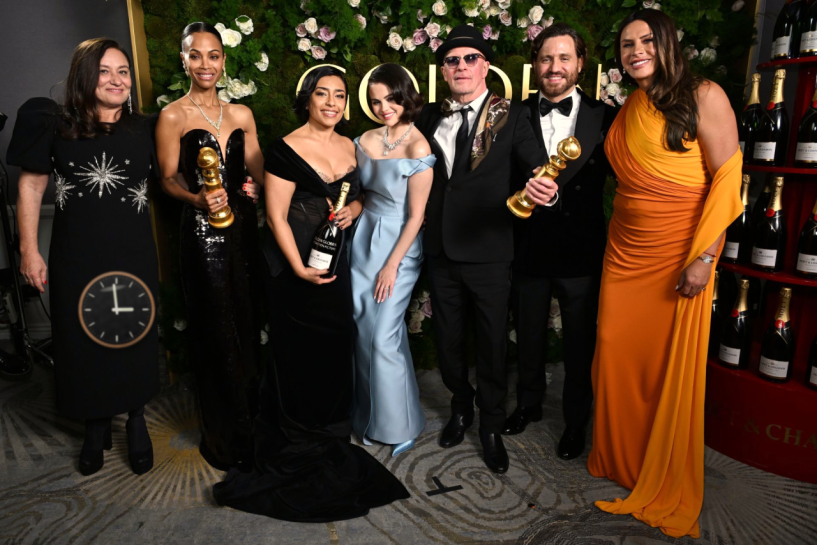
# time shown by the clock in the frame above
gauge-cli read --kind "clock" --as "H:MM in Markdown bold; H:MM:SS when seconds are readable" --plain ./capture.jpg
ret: **2:59**
